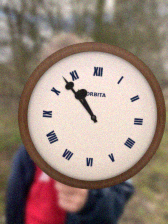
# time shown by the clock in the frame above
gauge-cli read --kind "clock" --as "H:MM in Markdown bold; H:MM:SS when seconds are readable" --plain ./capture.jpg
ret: **10:53**
